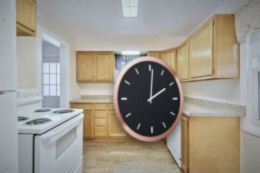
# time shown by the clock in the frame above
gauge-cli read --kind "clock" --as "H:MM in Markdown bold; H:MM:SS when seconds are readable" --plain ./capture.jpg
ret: **2:01**
